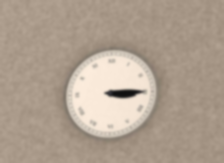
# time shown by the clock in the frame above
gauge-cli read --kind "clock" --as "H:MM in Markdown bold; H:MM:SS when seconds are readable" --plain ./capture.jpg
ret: **3:15**
